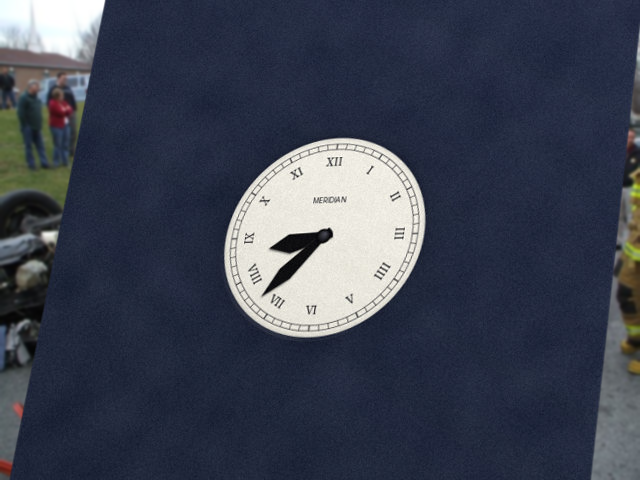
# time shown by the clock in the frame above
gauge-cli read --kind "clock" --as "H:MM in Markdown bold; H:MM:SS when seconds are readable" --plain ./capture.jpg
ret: **8:37**
